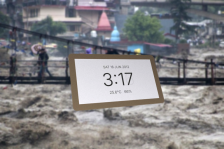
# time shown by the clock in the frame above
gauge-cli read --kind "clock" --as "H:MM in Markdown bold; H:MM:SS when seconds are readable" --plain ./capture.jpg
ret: **3:17**
